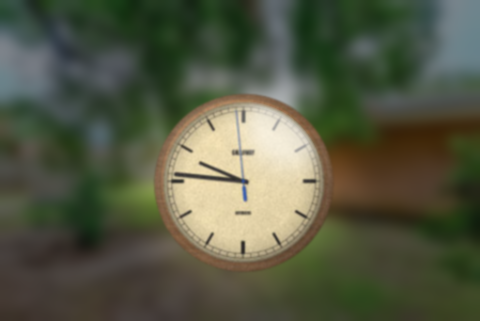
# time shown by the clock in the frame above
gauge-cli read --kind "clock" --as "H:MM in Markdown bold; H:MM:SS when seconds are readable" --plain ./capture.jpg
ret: **9:45:59**
